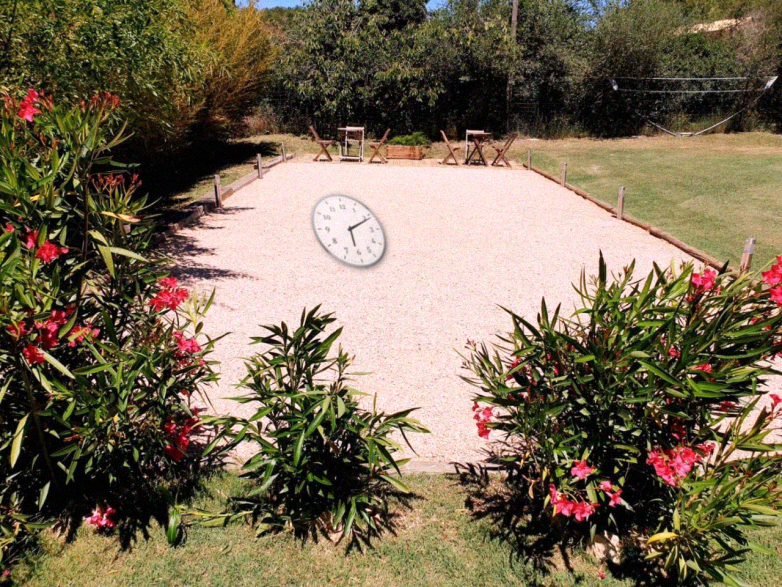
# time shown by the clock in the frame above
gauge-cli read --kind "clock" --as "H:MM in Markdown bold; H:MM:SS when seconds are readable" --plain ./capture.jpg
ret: **6:11**
